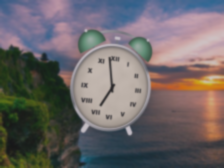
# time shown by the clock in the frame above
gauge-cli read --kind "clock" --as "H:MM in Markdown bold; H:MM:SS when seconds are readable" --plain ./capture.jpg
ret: **6:58**
